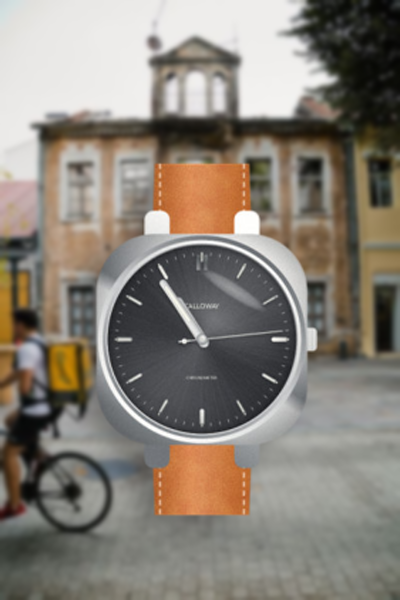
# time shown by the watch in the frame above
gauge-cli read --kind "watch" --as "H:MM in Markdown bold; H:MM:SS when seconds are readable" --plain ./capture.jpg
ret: **10:54:14**
